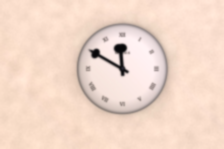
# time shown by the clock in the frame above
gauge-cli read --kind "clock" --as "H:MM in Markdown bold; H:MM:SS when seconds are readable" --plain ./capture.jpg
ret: **11:50**
